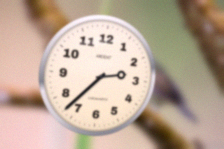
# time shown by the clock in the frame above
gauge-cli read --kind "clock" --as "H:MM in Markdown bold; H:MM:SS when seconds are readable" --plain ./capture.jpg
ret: **2:37**
